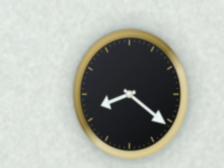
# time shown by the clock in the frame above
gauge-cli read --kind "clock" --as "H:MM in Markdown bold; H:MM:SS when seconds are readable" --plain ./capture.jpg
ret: **8:21**
